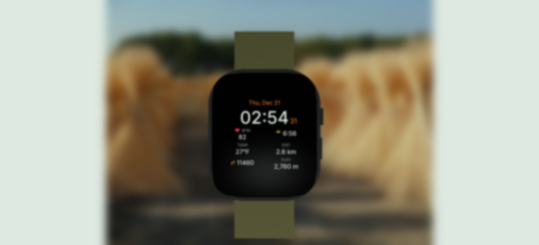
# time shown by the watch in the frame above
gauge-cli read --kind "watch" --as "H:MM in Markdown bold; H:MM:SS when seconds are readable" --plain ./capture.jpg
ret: **2:54**
